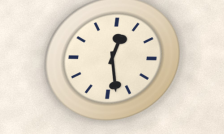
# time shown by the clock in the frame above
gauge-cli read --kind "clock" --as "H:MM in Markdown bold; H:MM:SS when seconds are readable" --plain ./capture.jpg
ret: **12:28**
